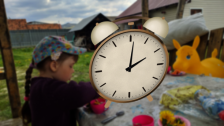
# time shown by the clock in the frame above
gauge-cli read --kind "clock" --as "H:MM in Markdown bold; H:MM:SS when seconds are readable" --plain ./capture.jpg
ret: **2:01**
